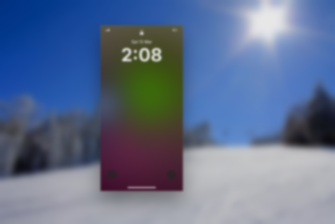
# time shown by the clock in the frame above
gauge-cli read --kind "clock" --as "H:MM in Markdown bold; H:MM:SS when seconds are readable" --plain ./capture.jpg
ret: **2:08**
